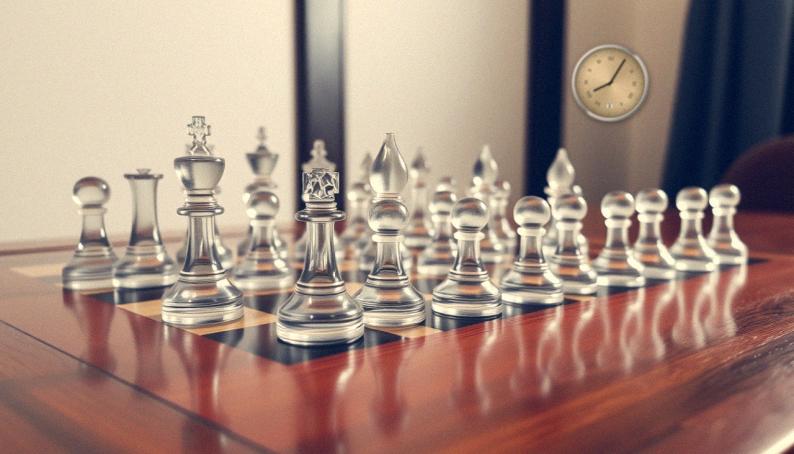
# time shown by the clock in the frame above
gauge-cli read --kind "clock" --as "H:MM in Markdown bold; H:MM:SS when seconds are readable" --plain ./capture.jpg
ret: **8:05**
